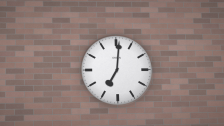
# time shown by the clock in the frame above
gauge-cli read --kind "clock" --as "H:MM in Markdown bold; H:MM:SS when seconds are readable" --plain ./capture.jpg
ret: **7:01**
